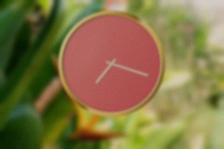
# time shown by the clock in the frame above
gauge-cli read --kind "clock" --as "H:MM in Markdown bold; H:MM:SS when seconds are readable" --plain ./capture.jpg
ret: **7:18**
